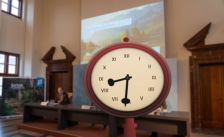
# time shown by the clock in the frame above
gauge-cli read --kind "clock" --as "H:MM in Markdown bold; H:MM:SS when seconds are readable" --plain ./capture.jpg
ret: **8:31**
